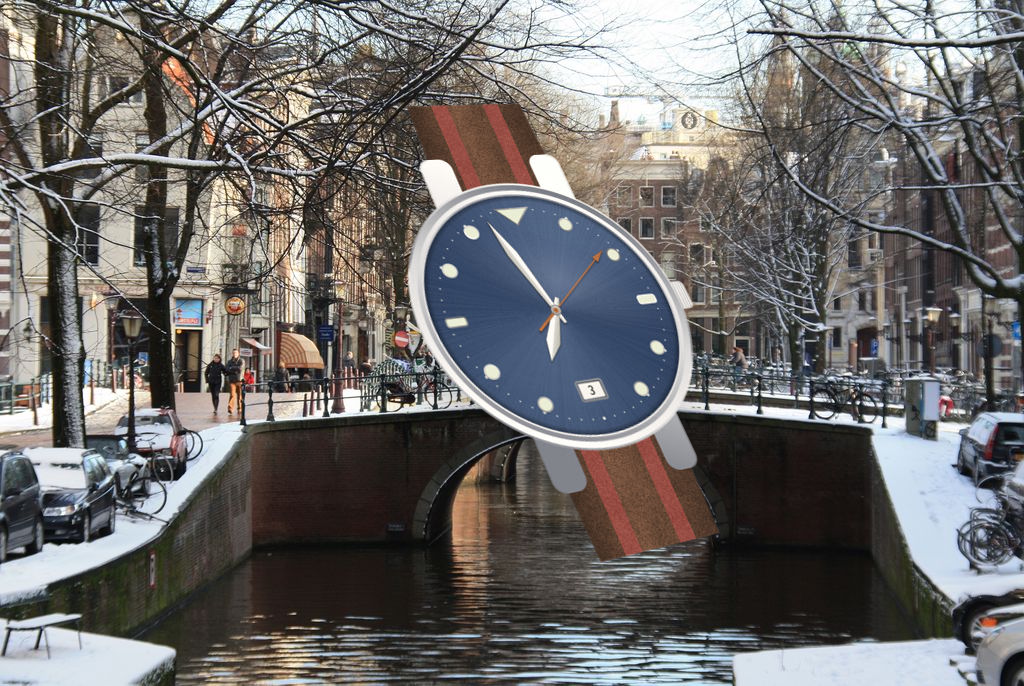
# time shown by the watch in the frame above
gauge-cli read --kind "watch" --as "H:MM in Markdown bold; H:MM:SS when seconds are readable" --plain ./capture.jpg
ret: **6:57:09**
